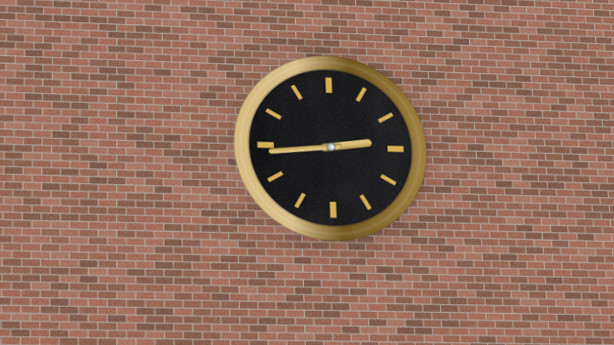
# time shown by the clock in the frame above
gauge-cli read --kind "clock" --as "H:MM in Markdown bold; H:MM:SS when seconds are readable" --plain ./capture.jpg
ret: **2:44**
